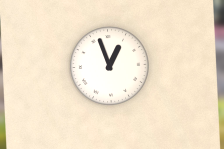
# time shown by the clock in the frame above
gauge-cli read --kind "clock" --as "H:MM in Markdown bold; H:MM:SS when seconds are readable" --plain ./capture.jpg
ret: **12:57**
